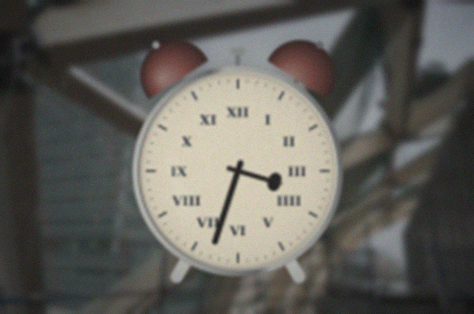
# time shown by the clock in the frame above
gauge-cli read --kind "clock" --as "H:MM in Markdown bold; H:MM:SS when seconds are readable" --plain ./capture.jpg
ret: **3:33**
